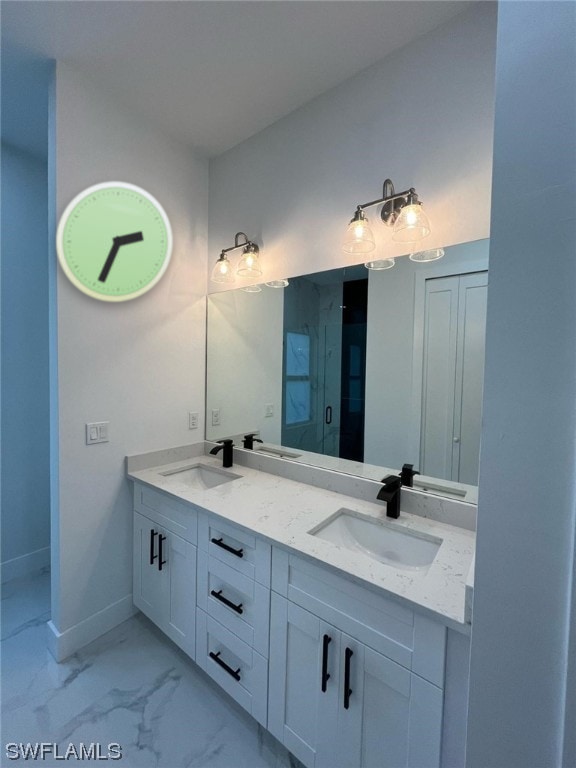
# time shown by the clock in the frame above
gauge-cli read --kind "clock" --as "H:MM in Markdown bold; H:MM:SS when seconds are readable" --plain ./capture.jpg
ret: **2:34**
